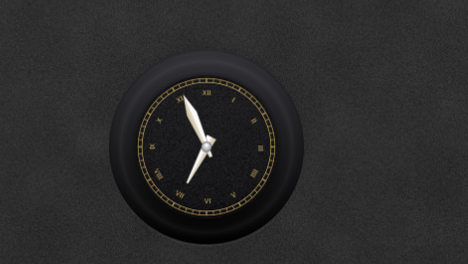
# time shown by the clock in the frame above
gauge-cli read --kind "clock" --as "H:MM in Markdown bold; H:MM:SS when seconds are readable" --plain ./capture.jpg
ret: **6:56**
